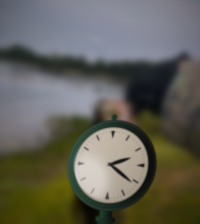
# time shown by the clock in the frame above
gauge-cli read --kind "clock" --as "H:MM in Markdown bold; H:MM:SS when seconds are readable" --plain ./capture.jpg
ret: **2:21**
